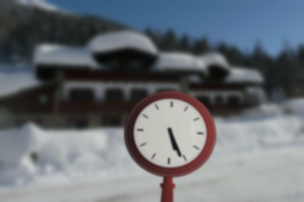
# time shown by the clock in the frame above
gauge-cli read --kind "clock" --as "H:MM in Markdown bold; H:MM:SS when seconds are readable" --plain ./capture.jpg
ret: **5:26**
